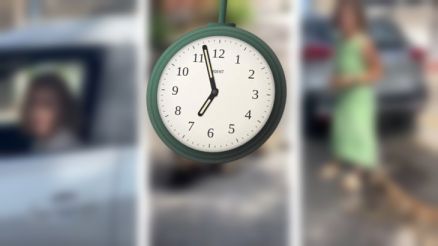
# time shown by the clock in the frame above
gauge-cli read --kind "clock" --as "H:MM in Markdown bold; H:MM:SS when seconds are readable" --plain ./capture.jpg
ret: **6:57**
